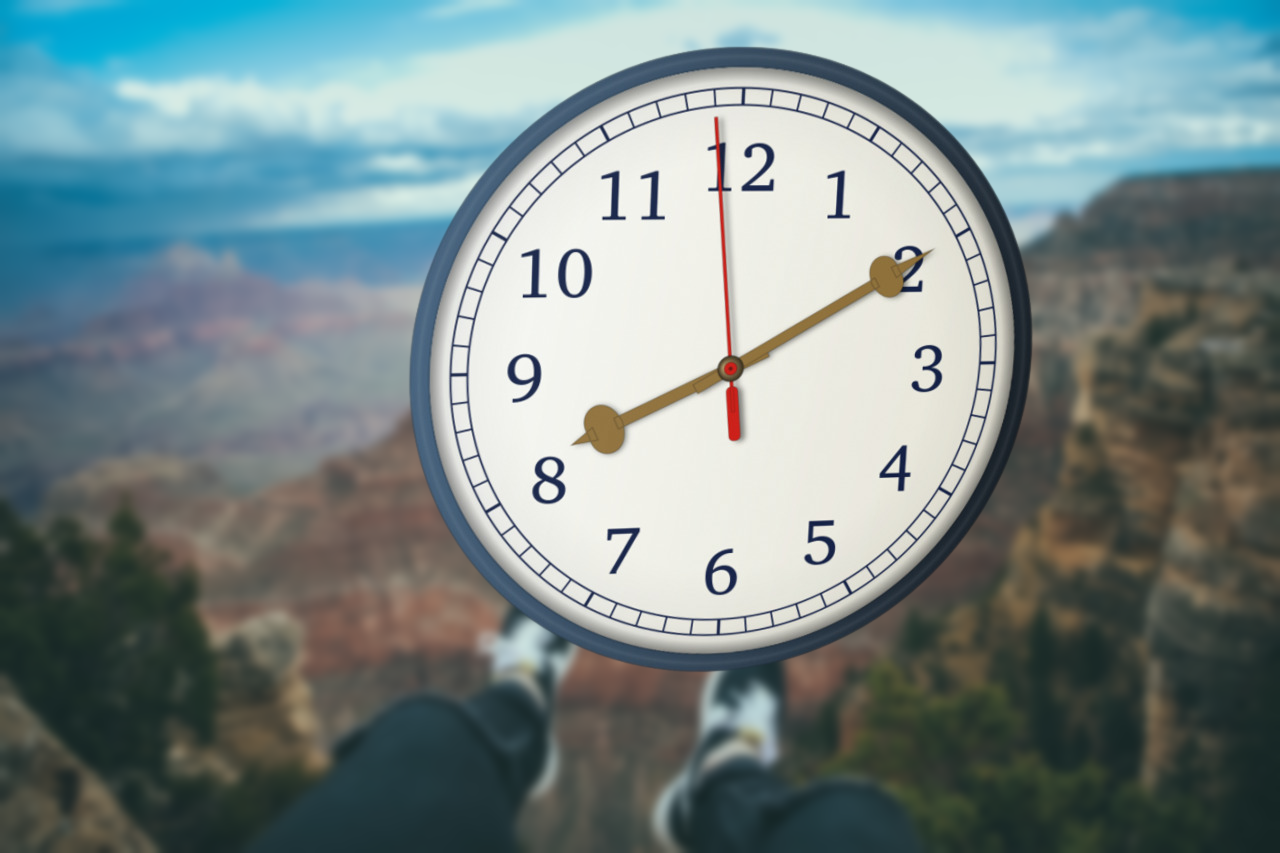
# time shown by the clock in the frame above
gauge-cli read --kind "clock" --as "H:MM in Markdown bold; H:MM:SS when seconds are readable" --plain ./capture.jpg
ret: **8:09:59**
